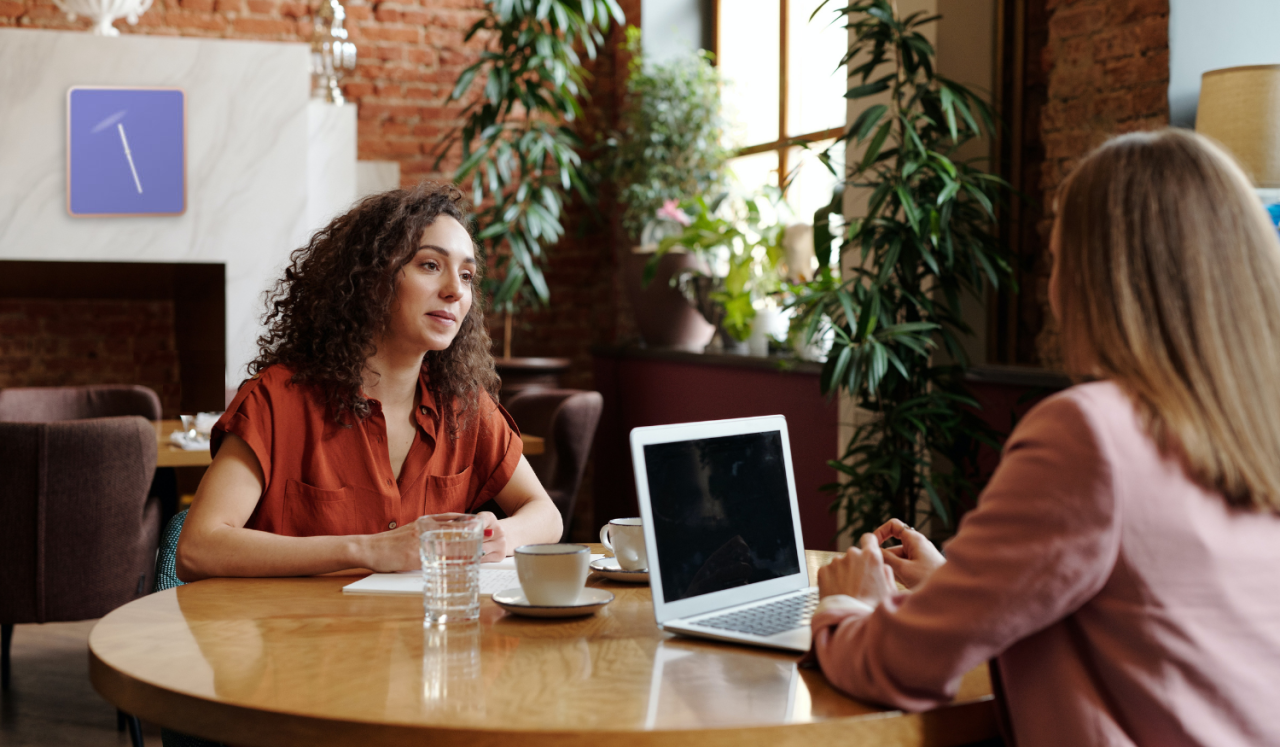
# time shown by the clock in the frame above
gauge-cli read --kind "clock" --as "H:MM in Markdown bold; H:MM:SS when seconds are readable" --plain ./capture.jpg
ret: **11:27**
